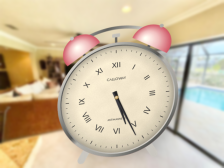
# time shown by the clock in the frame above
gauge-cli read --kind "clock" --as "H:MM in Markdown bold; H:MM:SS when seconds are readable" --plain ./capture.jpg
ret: **5:26**
